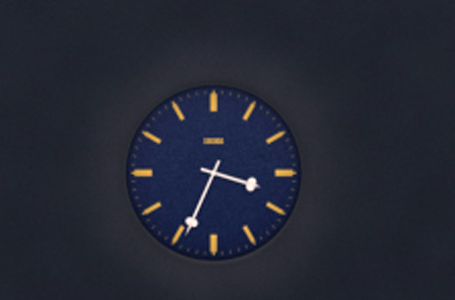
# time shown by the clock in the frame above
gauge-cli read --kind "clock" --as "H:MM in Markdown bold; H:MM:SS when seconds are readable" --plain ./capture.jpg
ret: **3:34**
